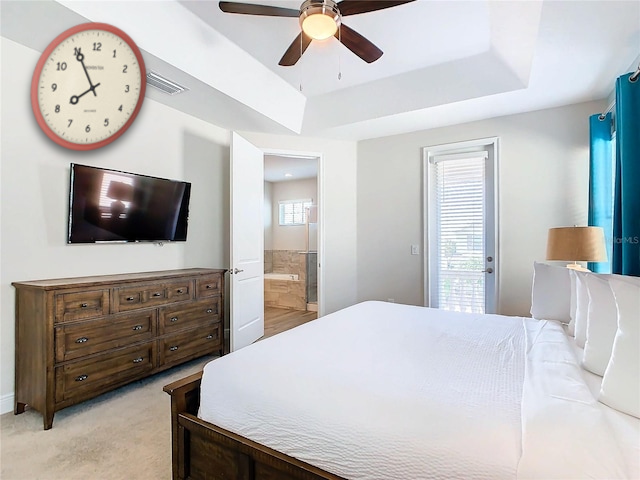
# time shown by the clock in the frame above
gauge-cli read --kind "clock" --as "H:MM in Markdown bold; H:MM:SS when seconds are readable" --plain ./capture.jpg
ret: **7:55**
